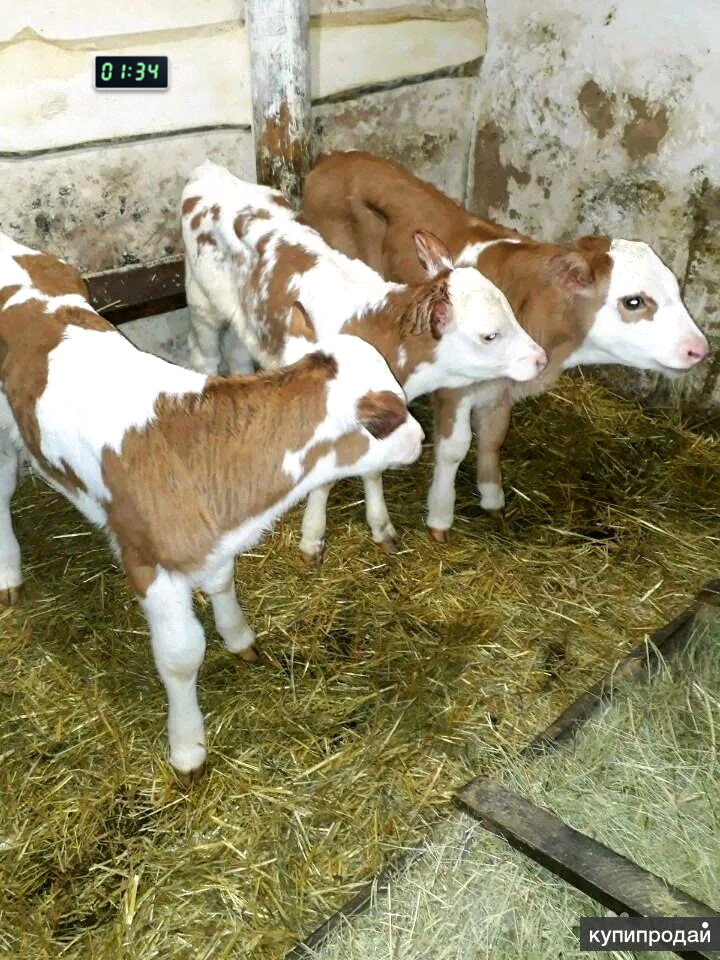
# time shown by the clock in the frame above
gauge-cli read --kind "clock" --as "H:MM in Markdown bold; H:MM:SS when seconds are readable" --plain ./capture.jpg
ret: **1:34**
